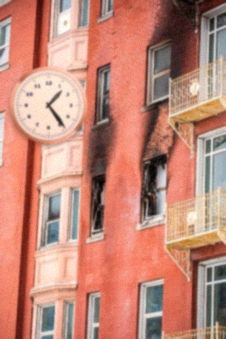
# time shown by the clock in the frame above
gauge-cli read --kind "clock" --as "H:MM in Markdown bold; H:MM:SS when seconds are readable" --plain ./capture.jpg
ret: **1:24**
